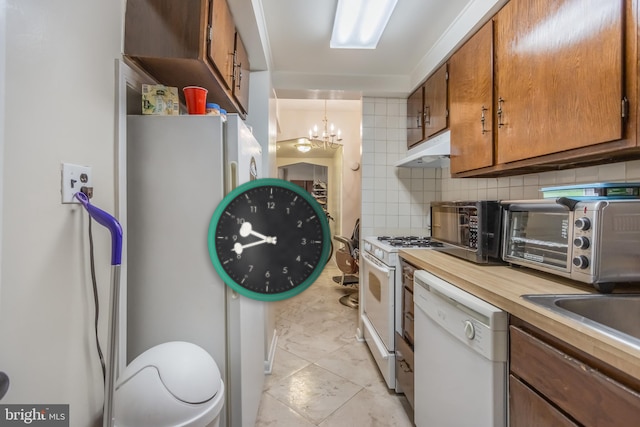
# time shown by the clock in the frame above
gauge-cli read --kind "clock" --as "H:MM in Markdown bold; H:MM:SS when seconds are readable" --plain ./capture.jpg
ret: **9:42**
